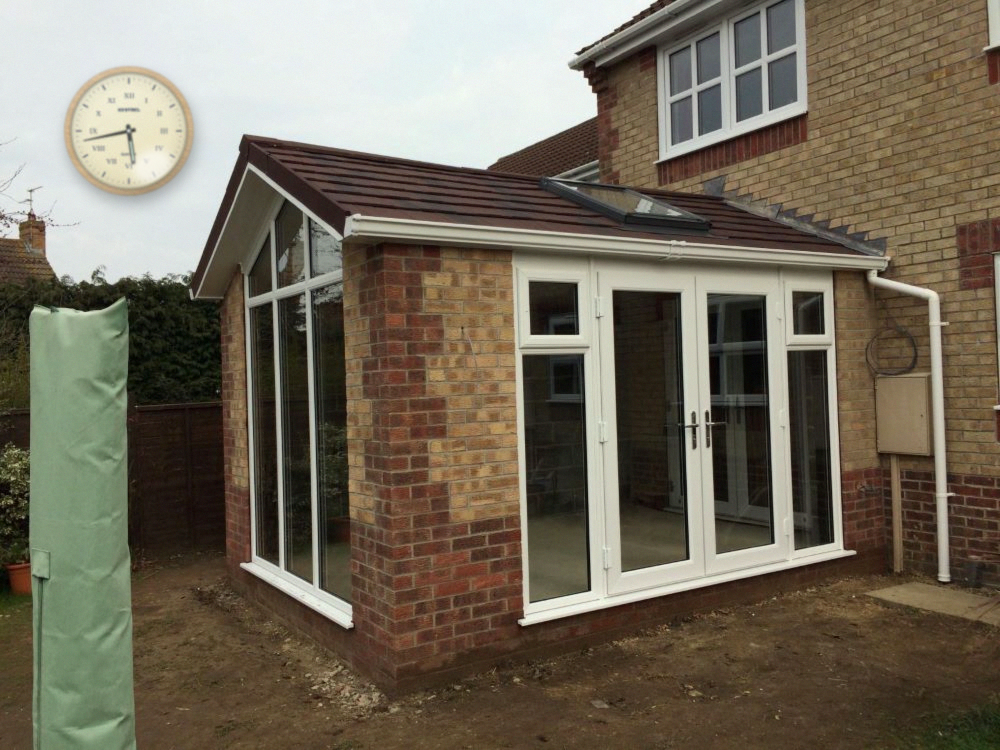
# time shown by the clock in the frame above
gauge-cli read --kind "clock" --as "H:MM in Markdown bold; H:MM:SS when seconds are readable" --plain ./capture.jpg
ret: **5:43**
